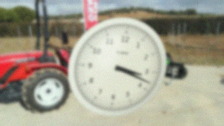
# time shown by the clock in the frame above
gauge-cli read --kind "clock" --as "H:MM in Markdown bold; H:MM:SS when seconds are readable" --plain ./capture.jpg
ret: **3:18**
